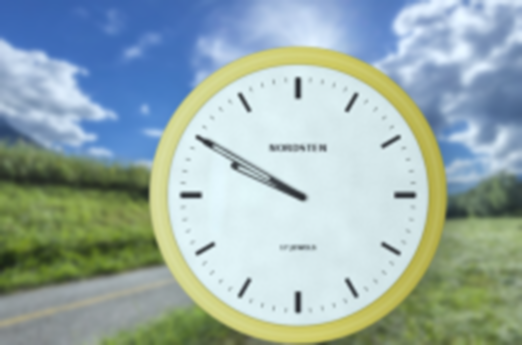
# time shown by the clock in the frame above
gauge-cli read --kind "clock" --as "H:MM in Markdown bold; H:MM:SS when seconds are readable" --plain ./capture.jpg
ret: **9:50**
